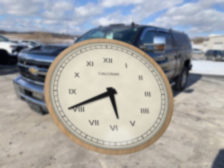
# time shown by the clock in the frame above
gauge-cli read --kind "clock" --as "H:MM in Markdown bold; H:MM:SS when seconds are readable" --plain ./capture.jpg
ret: **5:41**
